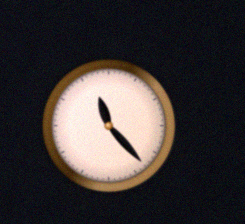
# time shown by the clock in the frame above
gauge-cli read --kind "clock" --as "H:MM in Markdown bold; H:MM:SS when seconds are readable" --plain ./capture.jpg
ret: **11:23**
